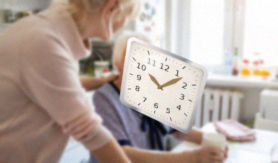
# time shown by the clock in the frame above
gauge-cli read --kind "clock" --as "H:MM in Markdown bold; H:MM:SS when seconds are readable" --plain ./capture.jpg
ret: **10:07**
